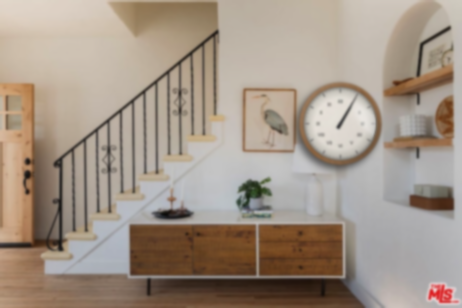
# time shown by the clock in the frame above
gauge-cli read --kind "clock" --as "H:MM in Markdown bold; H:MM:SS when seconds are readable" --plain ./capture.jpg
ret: **1:05**
